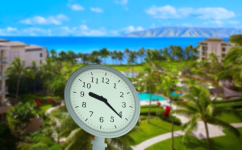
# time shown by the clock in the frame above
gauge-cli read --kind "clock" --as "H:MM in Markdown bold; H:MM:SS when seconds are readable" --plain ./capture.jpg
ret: **9:21**
